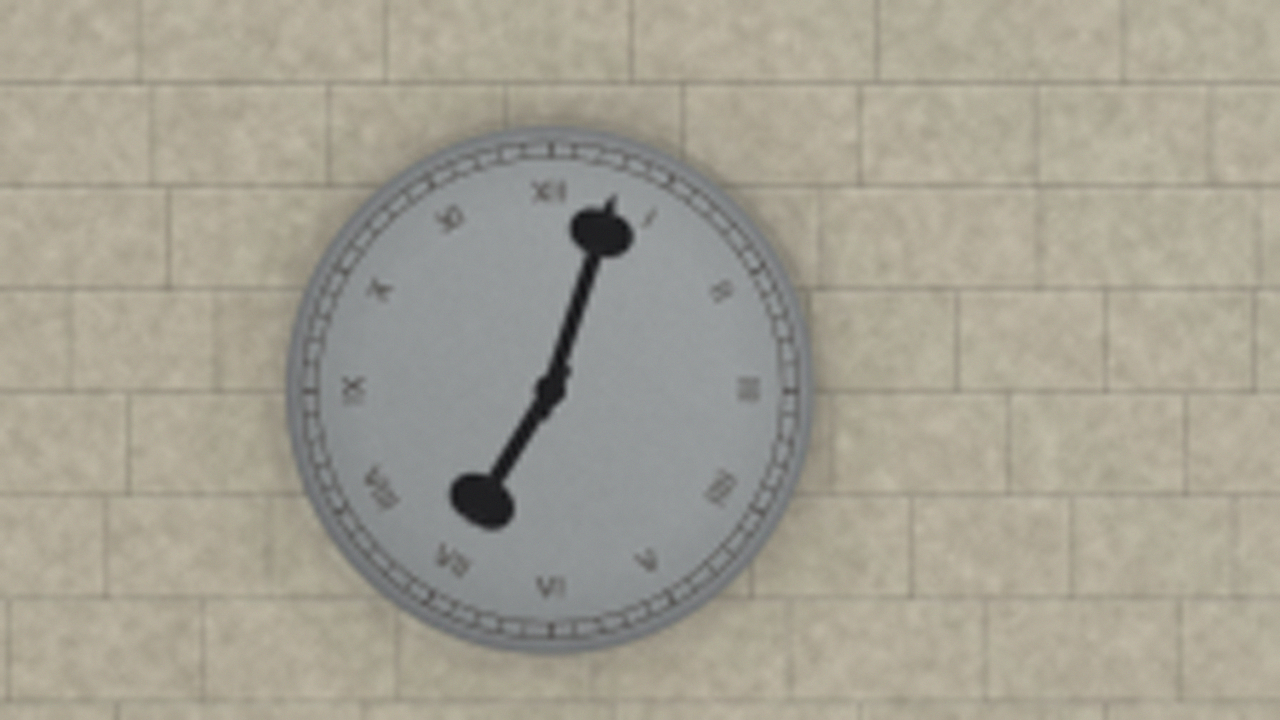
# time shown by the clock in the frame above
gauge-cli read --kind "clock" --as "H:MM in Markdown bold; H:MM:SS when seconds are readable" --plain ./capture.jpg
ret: **7:03**
